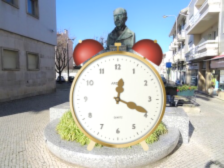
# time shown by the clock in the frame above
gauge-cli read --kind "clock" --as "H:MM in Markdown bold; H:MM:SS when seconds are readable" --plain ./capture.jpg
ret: **12:19**
